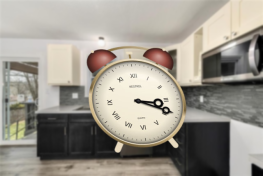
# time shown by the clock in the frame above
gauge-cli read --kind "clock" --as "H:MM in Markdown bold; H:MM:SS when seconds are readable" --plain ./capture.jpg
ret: **3:19**
